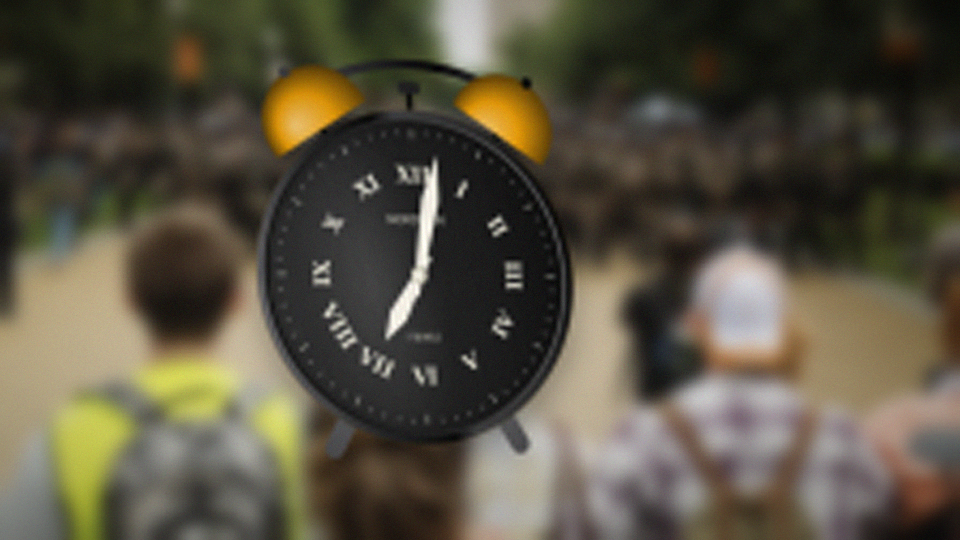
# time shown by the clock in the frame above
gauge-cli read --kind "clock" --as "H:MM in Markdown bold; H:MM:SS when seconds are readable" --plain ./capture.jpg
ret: **7:02**
